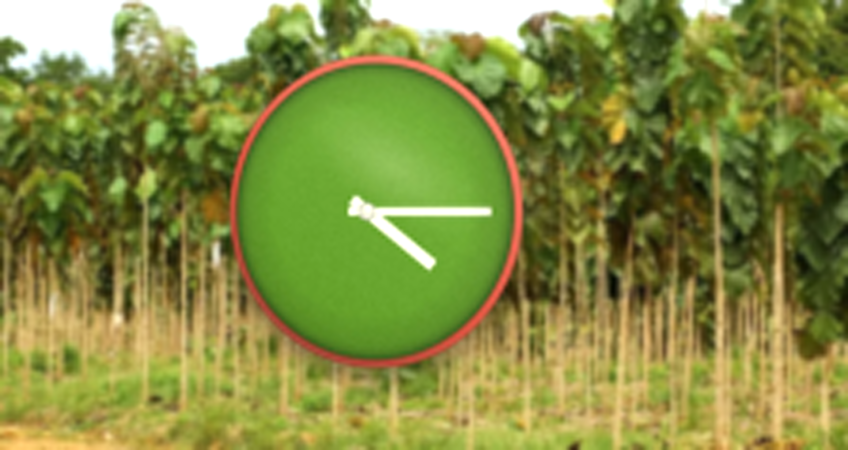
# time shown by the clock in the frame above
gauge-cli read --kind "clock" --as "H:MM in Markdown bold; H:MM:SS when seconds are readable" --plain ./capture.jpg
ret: **4:15**
